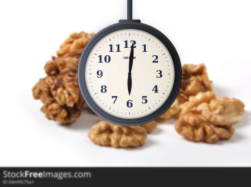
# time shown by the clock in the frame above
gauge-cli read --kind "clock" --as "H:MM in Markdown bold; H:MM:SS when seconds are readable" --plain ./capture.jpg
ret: **6:01**
